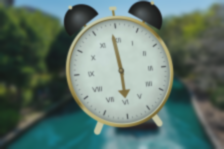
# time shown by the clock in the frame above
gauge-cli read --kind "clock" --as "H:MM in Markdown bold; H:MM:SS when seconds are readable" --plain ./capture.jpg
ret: **5:59**
